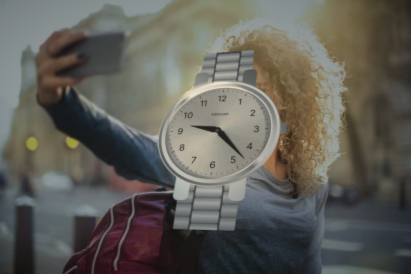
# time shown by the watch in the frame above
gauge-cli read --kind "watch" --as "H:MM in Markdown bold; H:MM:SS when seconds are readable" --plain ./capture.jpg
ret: **9:23**
